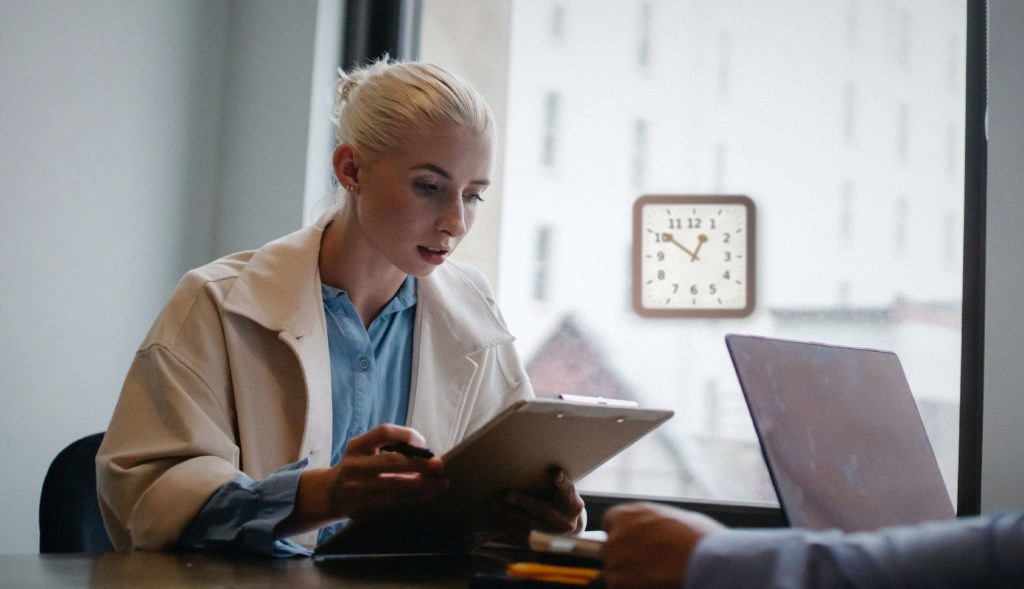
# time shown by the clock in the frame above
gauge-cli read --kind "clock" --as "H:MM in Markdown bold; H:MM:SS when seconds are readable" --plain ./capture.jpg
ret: **12:51**
